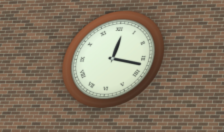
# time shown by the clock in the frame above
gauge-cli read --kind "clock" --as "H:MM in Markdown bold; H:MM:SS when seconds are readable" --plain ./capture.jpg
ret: **12:17**
